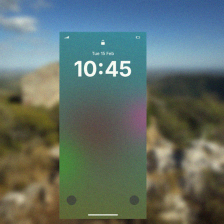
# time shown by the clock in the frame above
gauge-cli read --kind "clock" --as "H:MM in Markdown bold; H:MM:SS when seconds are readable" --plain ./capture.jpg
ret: **10:45**
